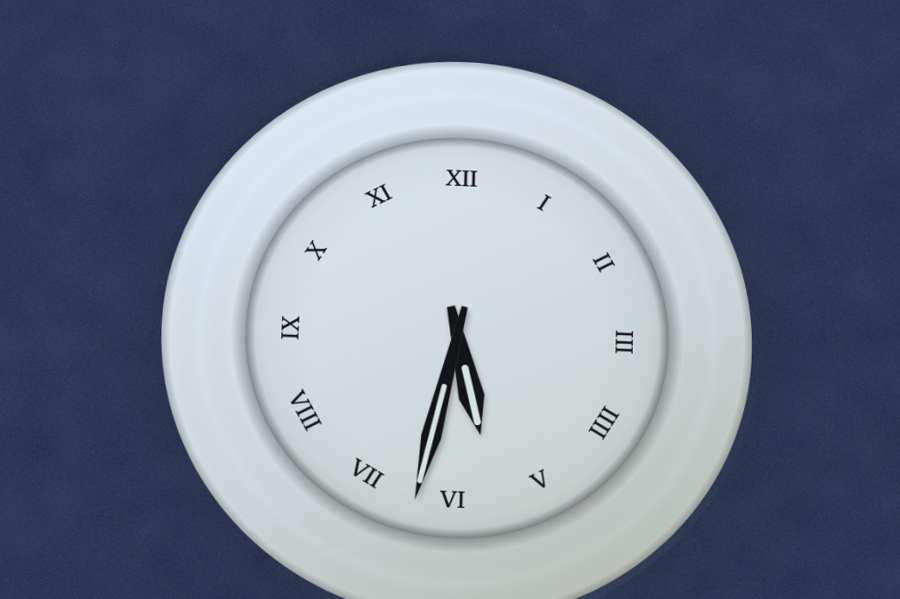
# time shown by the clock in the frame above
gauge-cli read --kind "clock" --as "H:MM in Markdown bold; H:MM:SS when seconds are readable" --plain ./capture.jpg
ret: **5:32**
